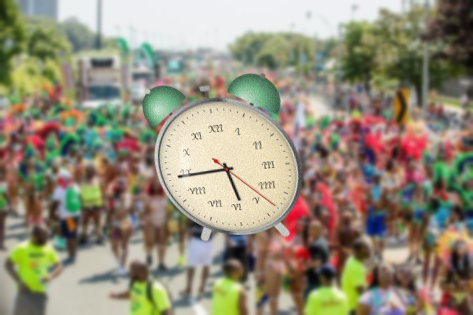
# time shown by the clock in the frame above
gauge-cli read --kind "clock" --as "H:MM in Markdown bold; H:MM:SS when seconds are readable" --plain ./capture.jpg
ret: **5:44:23**
